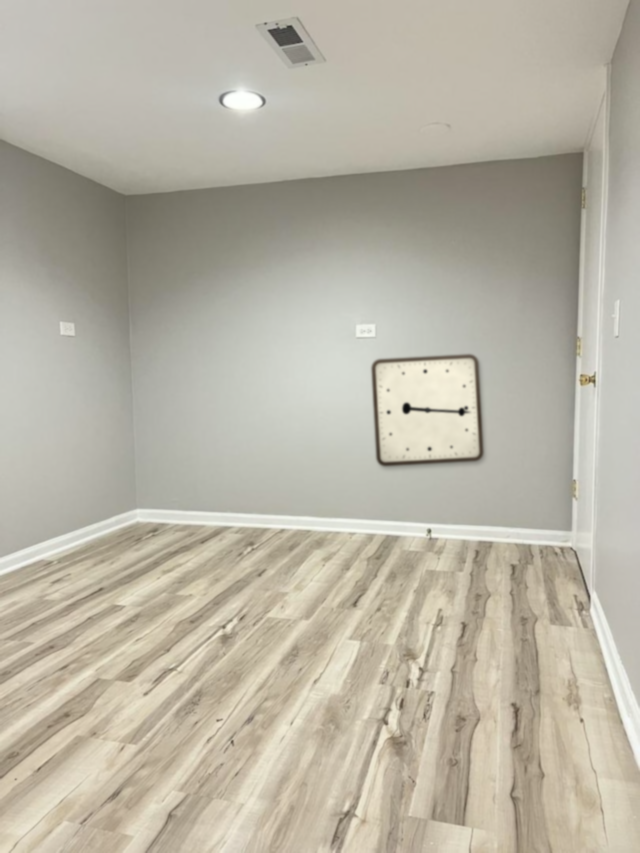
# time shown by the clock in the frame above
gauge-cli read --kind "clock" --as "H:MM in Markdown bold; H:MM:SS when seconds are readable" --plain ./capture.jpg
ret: **9:16**
